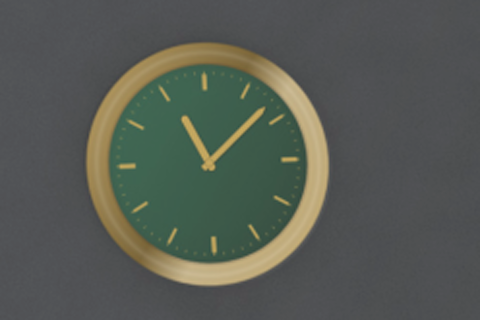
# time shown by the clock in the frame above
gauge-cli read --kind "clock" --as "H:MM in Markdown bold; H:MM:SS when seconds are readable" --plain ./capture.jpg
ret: **11:08**
